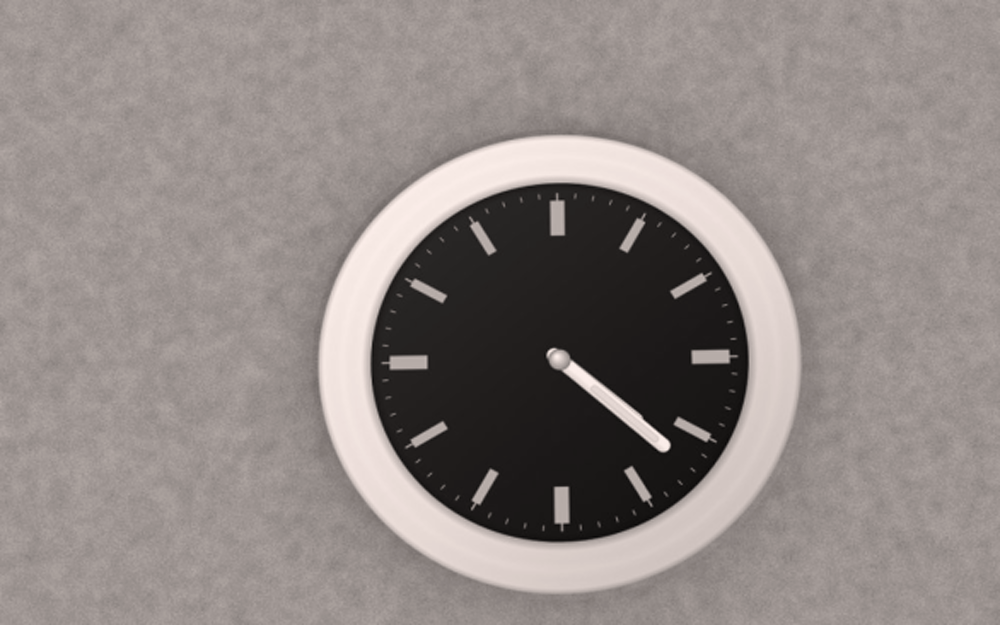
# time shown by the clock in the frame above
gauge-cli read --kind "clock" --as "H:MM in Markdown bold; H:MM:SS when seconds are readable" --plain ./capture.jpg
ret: **4:22**
